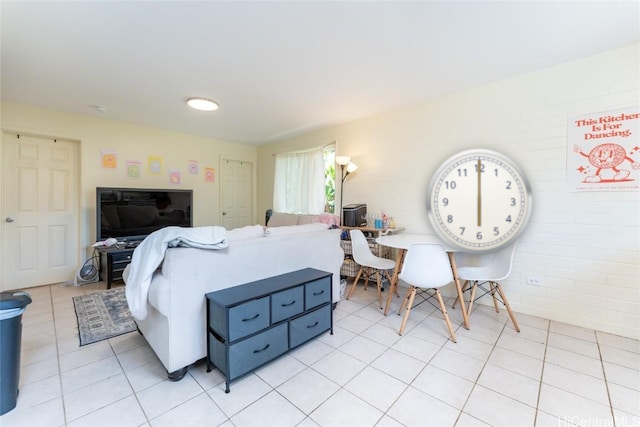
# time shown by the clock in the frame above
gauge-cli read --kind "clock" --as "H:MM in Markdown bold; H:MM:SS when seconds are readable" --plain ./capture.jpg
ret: **6:00**
